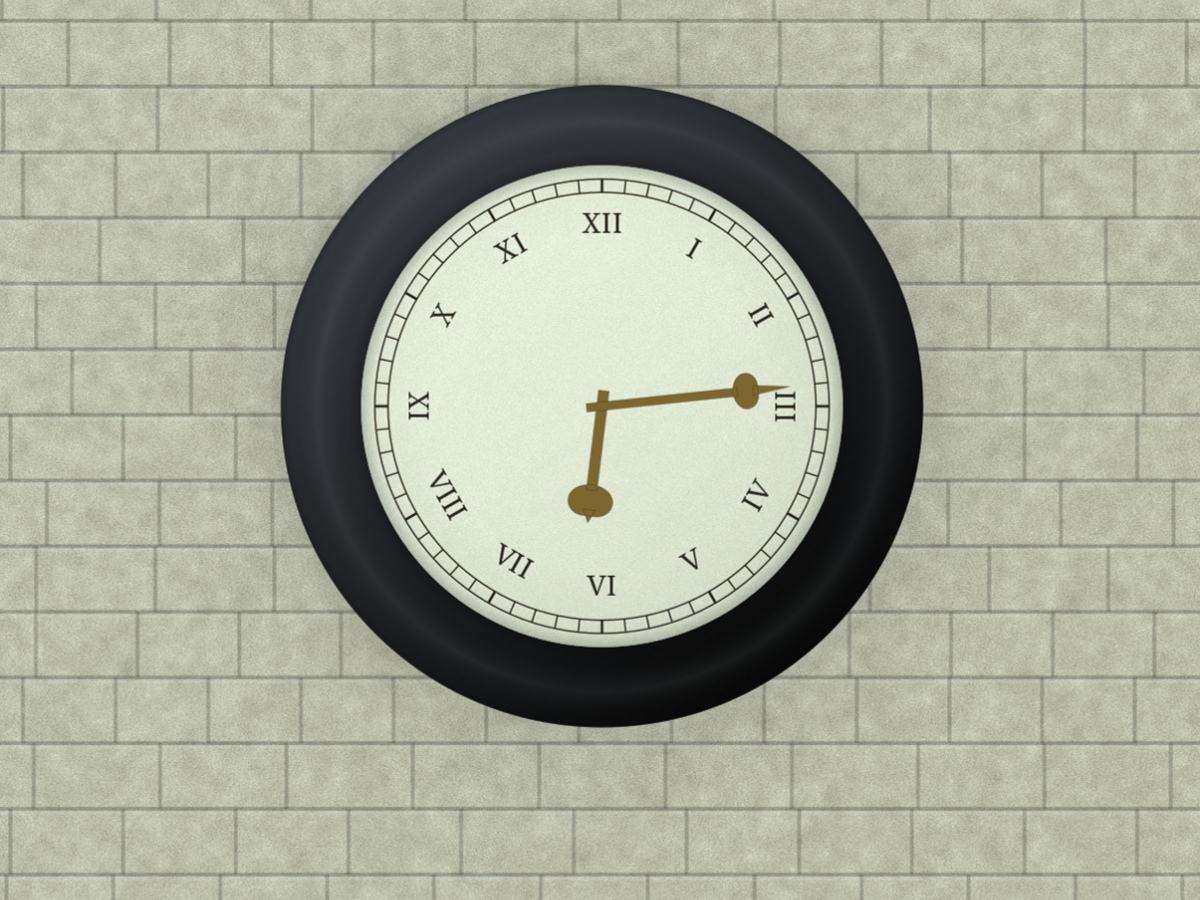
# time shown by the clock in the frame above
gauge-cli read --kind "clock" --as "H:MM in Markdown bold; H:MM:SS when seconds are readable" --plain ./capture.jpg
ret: **6:14**
